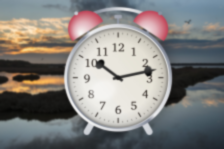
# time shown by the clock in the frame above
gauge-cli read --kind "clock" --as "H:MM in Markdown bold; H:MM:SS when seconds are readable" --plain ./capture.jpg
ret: **10:13**
